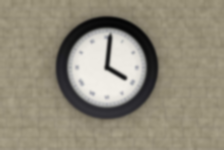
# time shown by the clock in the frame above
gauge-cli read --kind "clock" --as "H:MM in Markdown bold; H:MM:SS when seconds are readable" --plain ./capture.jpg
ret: **4:01**
